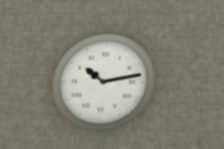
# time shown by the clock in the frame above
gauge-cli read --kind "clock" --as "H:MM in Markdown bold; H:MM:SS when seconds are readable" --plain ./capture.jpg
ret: **10:13**
